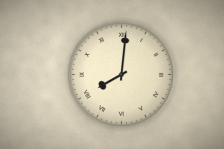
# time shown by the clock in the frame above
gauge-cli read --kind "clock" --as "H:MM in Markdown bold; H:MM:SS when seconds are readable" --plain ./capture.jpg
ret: **8:01**
